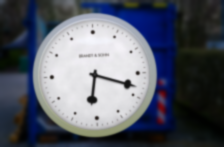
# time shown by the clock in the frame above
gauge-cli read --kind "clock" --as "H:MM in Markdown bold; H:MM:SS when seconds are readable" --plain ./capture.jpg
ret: **6:18**
